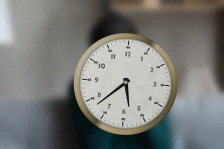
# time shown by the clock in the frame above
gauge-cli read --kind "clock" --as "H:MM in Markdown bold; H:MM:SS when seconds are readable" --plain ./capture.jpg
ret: **5:38**
